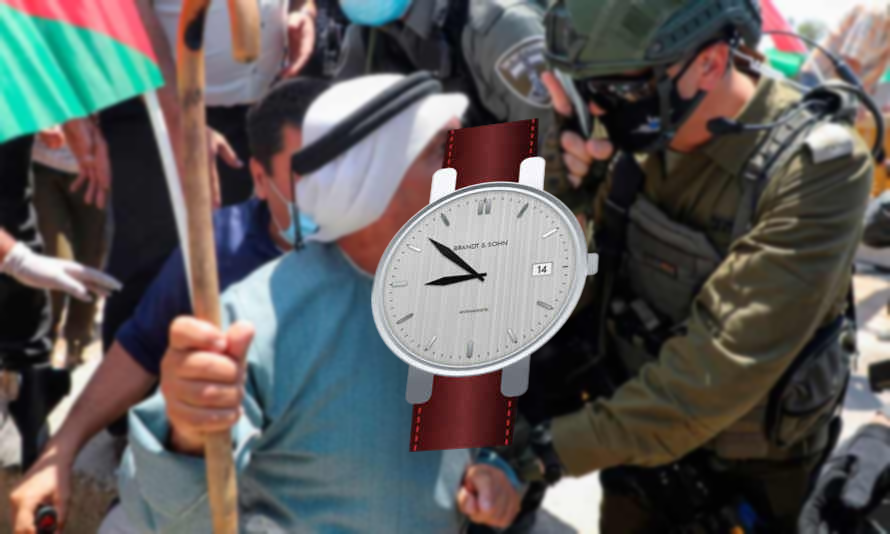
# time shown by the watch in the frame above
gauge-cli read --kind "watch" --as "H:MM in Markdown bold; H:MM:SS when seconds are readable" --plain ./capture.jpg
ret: **8:52**
